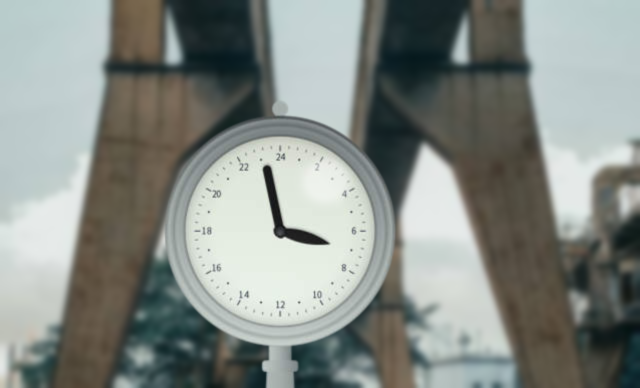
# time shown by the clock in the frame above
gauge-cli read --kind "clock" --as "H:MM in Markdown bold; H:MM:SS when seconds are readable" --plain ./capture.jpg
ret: **6:58**
